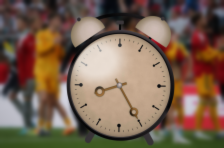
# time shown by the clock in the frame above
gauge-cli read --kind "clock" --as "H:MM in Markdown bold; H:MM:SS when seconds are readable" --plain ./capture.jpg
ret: **8:25**
